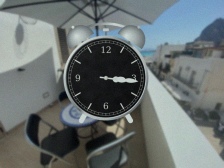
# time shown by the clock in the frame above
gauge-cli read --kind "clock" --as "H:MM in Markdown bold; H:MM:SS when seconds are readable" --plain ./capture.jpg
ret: **3:16**
